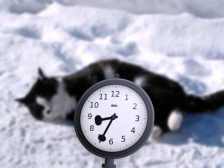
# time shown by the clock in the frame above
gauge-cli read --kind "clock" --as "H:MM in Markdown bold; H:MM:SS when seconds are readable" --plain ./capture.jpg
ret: **8:34**
